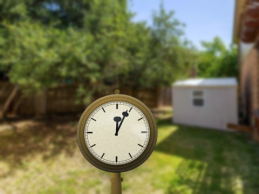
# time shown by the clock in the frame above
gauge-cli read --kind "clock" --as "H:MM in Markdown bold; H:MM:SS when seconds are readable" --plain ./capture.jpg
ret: **12:04**
